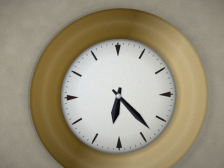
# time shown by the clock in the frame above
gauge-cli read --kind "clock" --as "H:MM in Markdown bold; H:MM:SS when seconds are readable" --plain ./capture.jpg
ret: **6:23**
